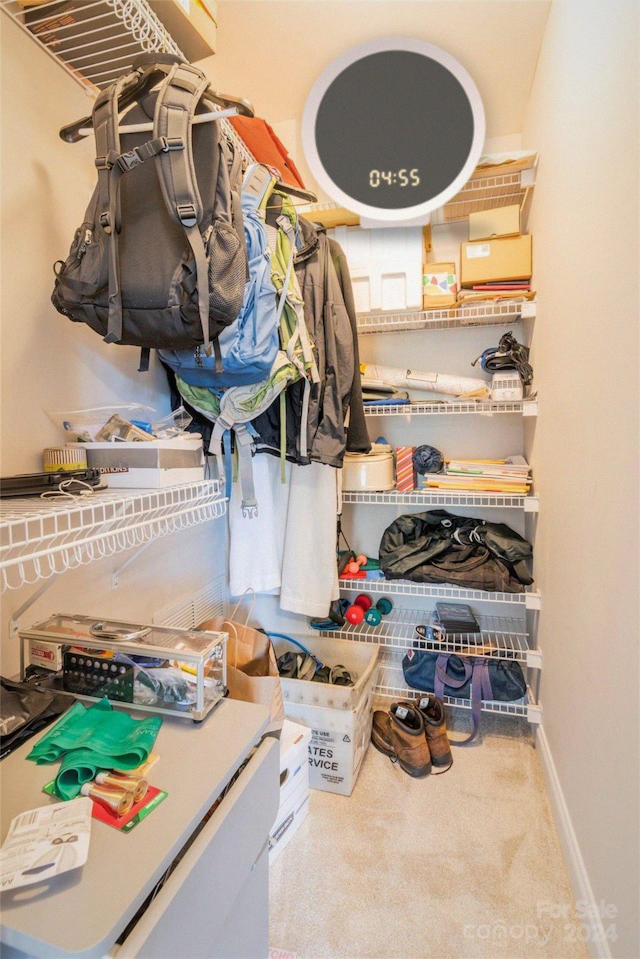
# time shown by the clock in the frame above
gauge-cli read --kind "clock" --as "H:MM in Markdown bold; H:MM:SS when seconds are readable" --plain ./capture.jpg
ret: **4:55**
